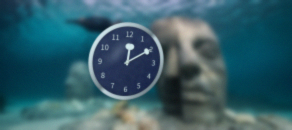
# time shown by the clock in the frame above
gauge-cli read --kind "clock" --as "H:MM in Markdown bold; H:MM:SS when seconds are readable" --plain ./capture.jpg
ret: **12:10**
